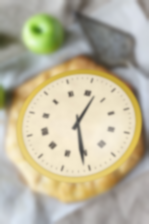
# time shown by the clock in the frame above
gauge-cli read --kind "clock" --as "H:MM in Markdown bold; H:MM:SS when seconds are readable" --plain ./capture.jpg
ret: **12:26**
